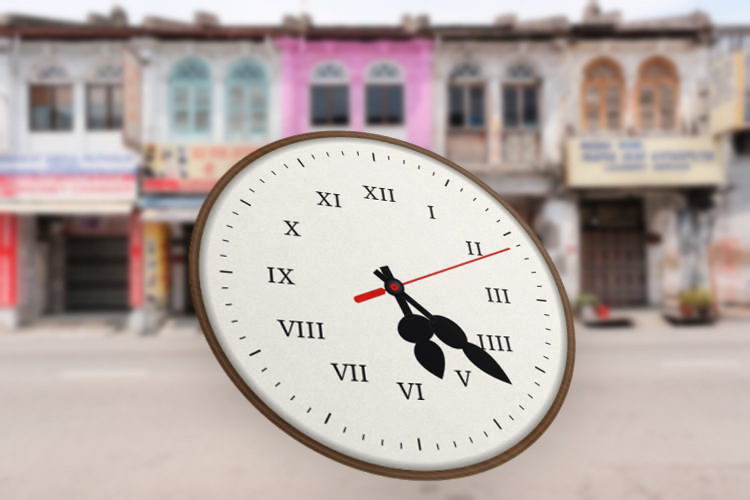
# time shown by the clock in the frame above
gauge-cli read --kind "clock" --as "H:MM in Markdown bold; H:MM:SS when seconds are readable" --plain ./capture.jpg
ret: **5:22:11**
